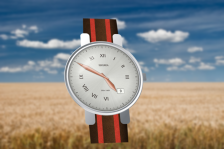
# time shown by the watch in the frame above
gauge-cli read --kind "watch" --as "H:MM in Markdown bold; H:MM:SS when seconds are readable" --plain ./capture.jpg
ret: **4:50**
